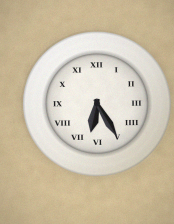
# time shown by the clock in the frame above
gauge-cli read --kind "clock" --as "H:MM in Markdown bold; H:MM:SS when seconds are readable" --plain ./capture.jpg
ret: **6:25**
